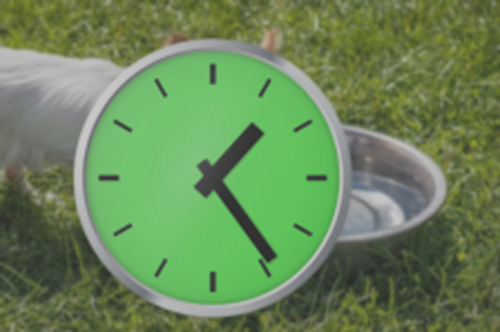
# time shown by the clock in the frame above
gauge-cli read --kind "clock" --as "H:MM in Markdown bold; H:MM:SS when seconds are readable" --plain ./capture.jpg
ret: **1:24**
